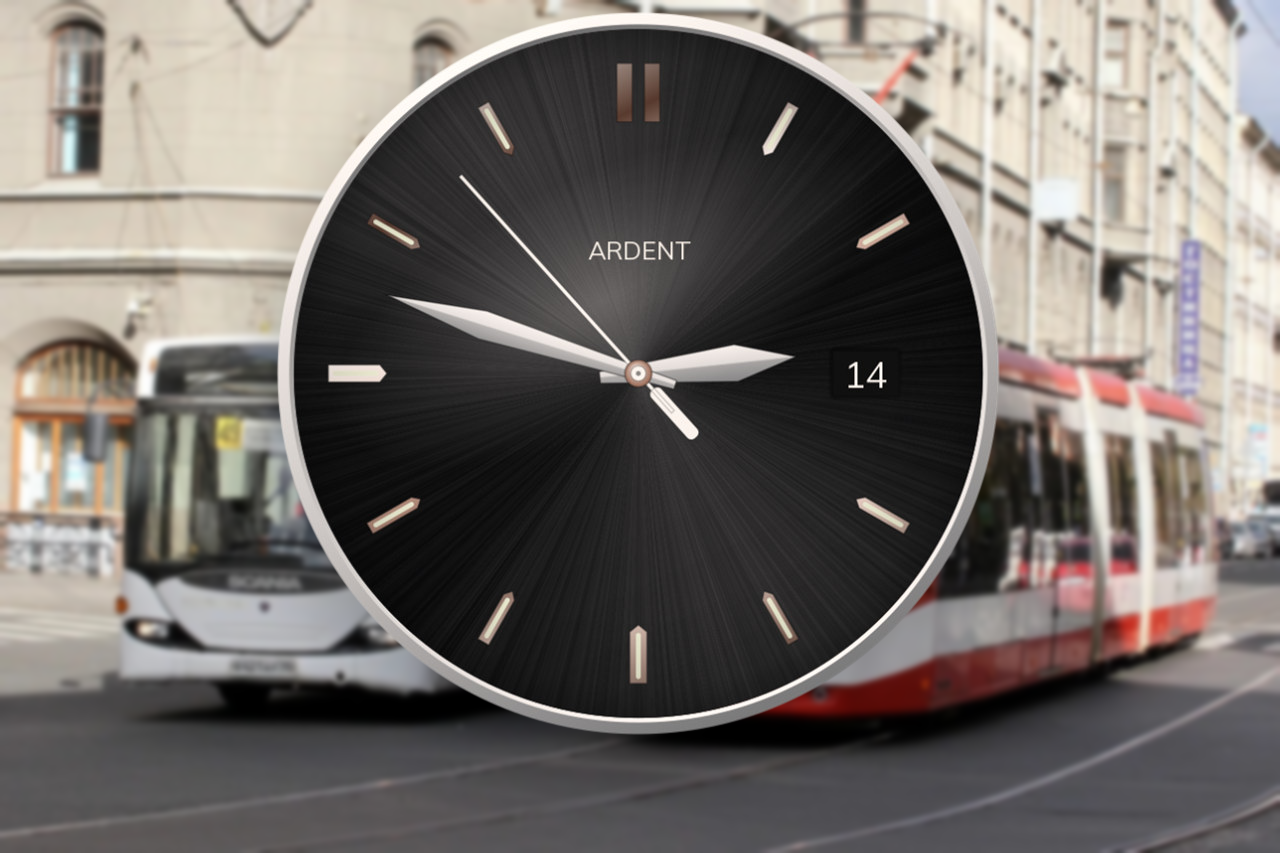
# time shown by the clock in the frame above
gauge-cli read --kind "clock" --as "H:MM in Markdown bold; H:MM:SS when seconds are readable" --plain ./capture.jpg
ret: **2:47:53**
